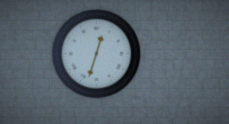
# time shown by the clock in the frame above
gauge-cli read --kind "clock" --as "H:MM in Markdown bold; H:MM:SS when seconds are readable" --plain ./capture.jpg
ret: **12:33**
